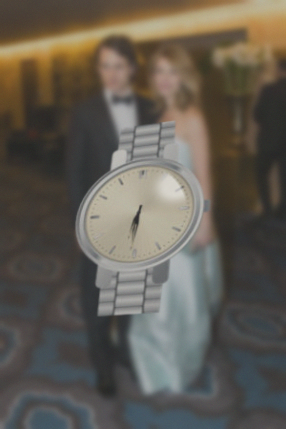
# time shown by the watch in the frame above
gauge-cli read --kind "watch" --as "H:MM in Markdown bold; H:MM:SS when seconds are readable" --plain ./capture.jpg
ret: **6:31**
